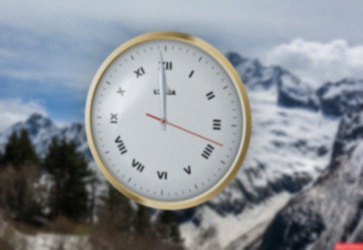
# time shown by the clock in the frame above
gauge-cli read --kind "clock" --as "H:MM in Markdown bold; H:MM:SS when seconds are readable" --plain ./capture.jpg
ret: **11:59:18**
